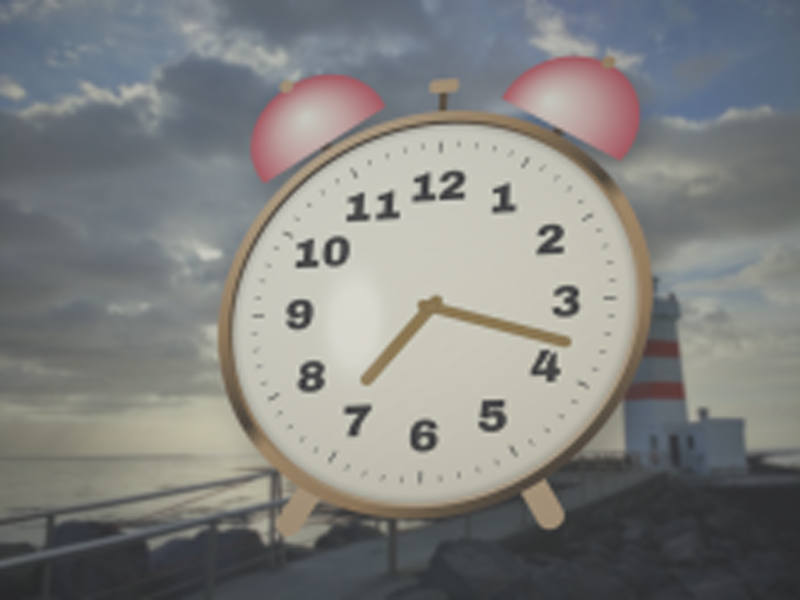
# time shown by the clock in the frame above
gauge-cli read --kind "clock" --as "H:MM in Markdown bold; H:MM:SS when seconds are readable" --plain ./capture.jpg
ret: **7:18**
